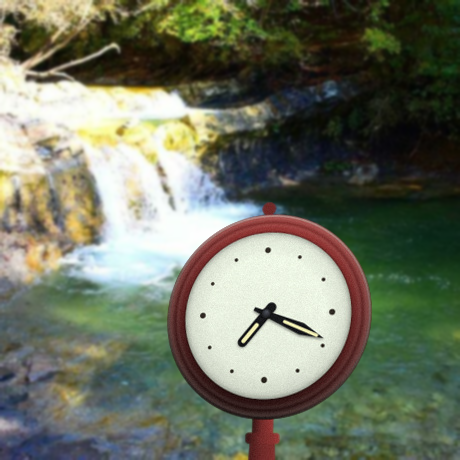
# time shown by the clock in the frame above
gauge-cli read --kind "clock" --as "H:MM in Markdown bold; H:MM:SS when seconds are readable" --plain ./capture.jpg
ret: **7:19**
